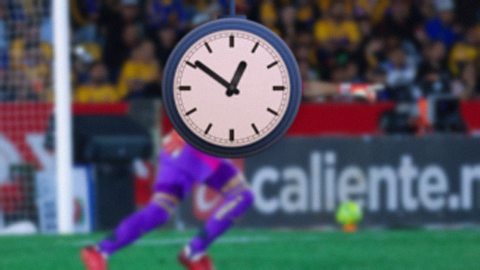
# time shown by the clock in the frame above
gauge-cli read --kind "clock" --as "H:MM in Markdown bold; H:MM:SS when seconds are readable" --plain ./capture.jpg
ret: **12:51**
